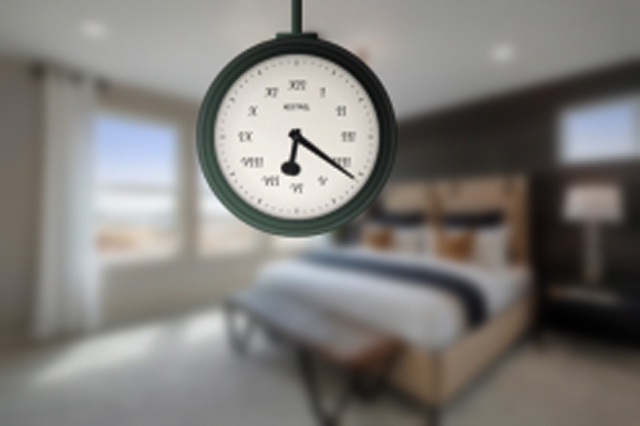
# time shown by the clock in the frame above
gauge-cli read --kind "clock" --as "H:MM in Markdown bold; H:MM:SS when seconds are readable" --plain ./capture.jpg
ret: **6:21**
